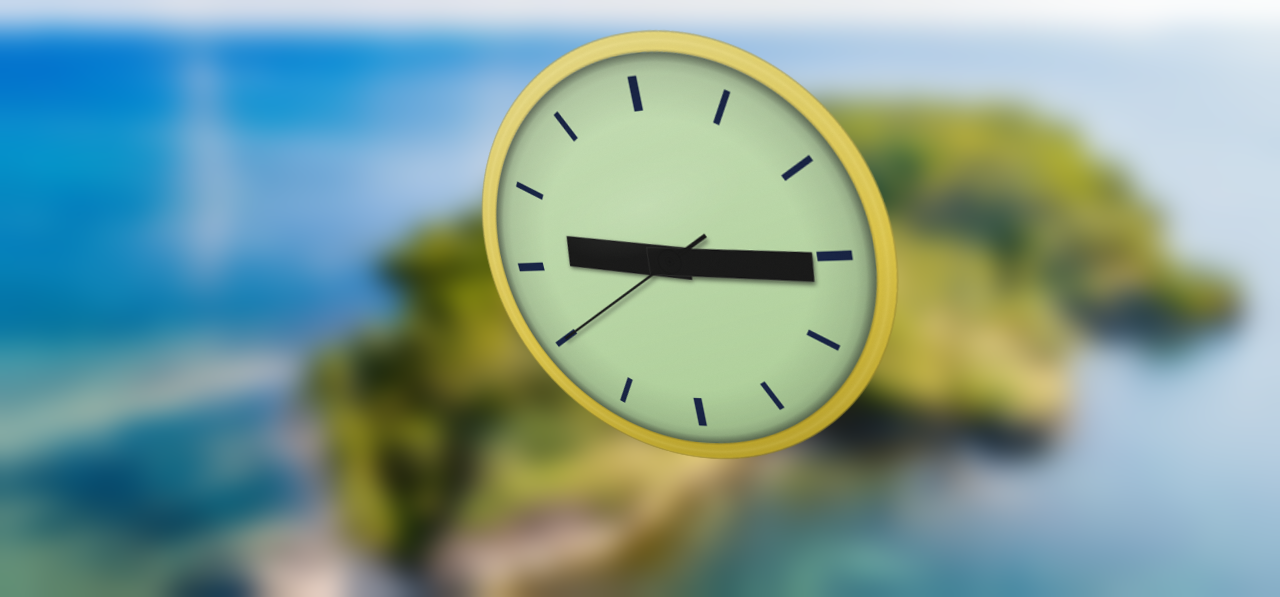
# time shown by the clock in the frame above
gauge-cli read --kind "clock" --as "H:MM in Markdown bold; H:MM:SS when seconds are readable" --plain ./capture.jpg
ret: **9:15:40**
